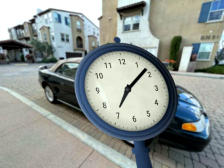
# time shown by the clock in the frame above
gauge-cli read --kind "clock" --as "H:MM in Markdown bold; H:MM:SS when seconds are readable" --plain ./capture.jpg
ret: **7:08**
